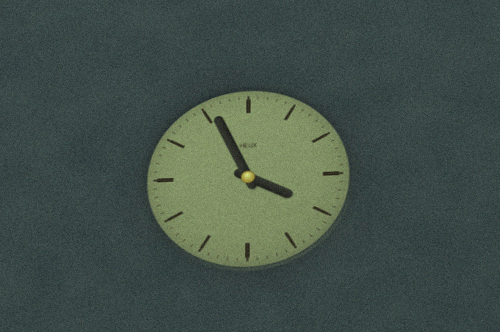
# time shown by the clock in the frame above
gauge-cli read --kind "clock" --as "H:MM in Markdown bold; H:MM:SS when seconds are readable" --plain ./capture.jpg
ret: **3:56**
